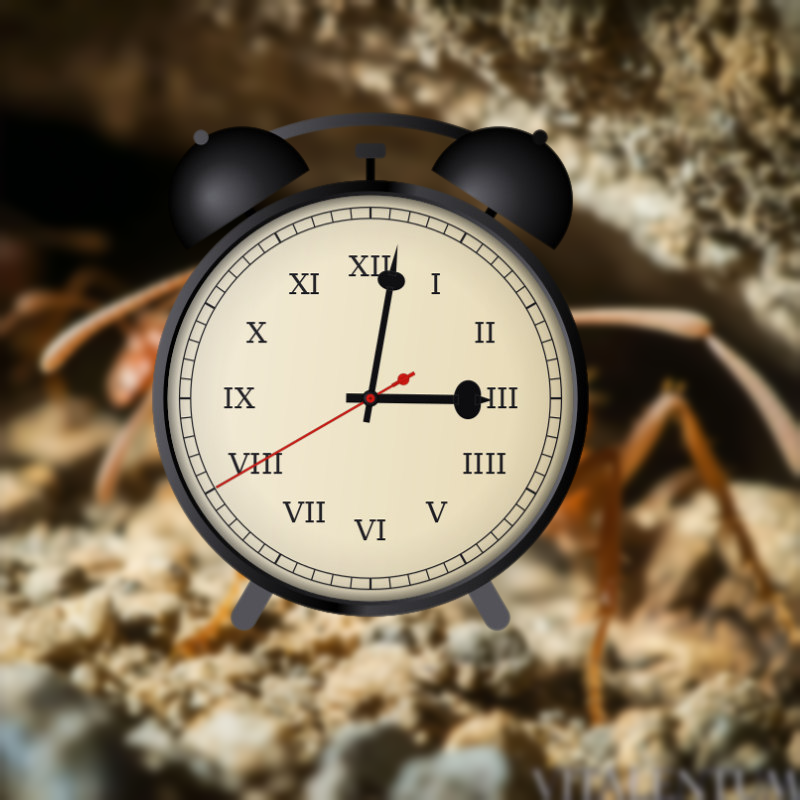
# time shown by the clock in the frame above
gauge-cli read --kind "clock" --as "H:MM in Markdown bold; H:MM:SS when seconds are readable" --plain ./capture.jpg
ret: **3:01:40**
